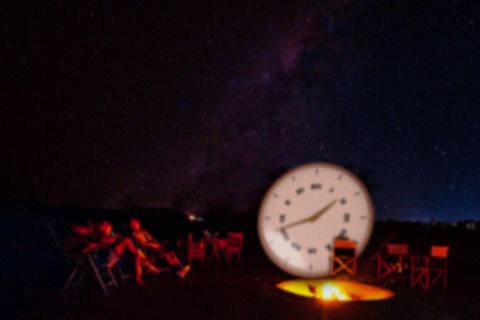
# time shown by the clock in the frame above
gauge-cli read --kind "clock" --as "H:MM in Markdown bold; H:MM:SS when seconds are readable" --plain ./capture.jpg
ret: **1:42**
